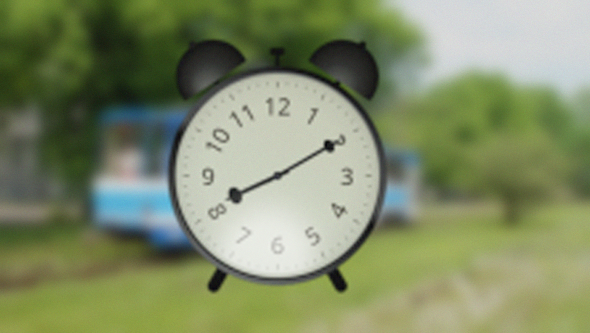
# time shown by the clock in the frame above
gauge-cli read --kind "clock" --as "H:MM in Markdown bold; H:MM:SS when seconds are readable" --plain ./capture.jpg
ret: **8:10**
